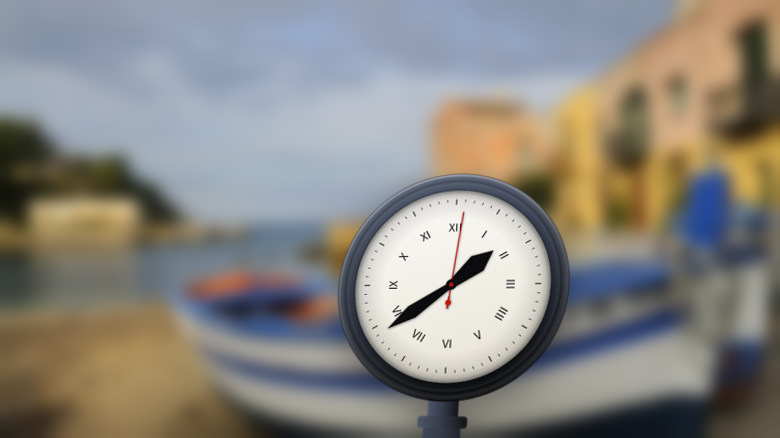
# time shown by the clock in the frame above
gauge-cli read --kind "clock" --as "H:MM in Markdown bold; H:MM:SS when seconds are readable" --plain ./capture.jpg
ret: **1:39:01**
